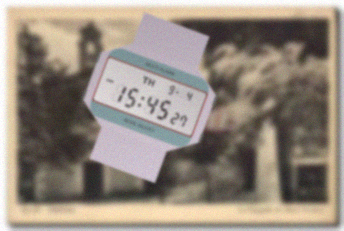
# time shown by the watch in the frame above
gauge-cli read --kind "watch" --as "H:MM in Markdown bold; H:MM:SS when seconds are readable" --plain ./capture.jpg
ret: **15:45:27**
